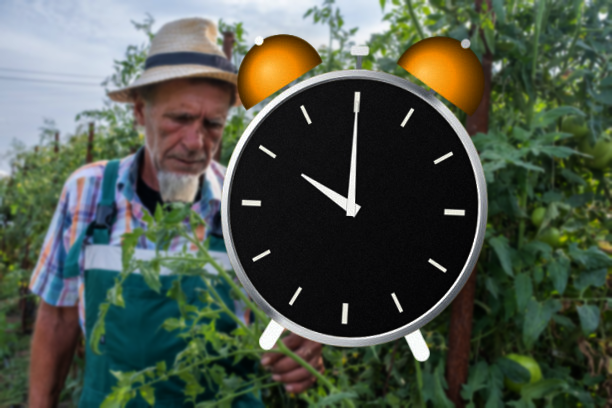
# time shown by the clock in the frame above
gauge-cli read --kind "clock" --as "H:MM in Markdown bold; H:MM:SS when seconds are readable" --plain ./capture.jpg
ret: **10:00**
